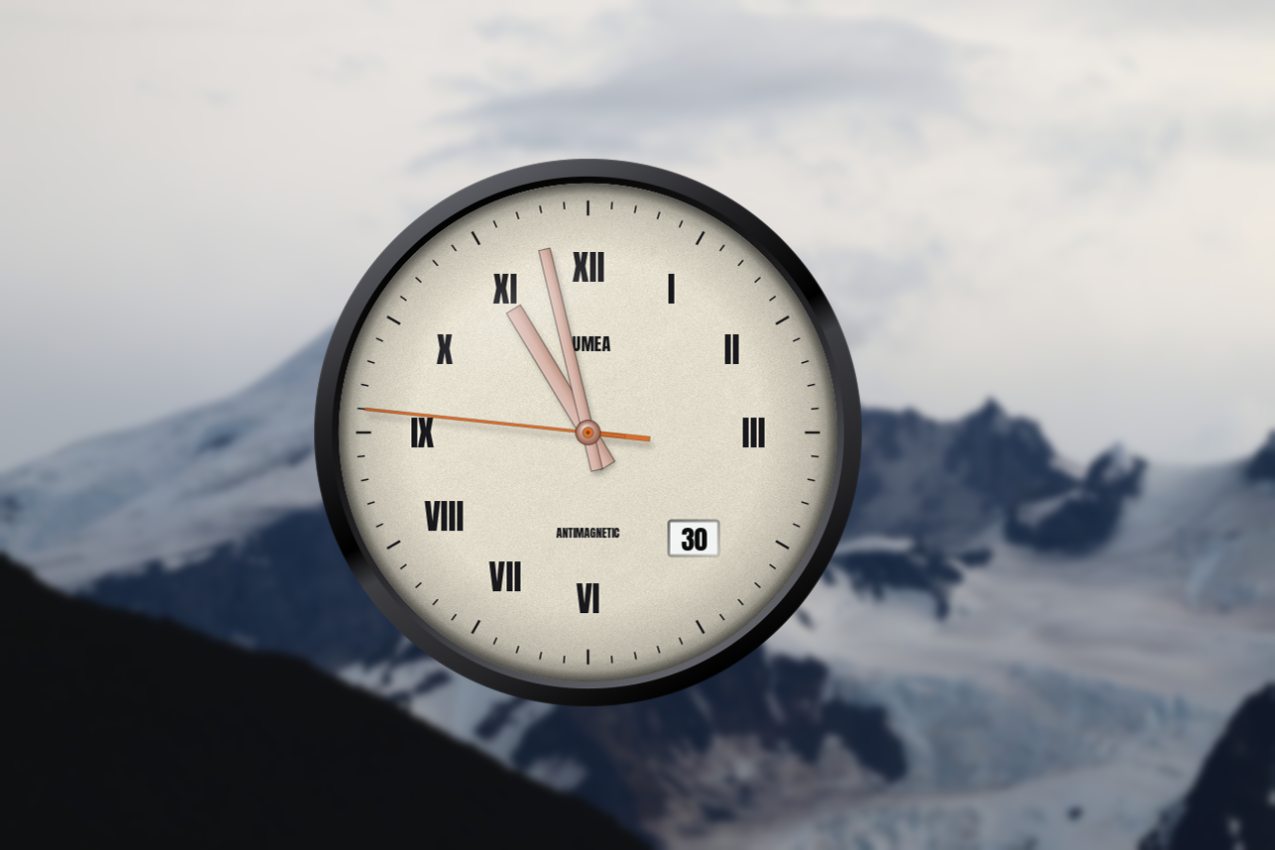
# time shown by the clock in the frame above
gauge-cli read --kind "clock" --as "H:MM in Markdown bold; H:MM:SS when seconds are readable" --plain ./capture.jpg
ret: **10:57:46**
